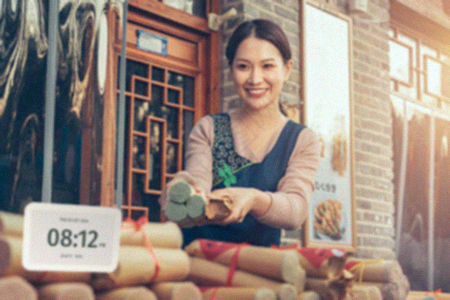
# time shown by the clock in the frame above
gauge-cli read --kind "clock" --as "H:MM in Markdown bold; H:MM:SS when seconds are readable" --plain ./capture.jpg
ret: **8:12**
